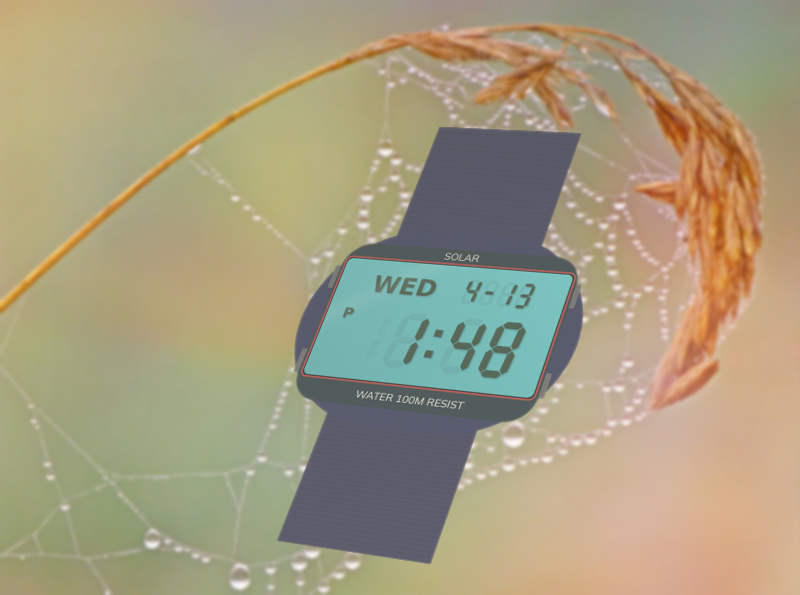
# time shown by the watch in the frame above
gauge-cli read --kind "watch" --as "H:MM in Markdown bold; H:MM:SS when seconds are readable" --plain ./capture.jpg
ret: **1:48**
